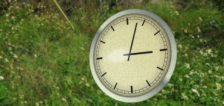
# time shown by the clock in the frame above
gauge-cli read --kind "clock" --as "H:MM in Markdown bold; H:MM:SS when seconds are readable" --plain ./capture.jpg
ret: **3:03**
